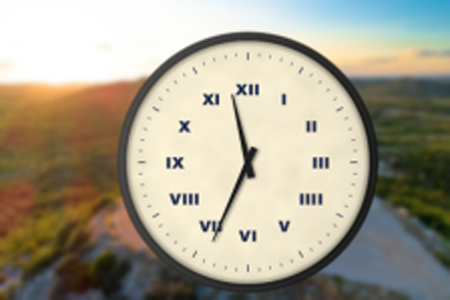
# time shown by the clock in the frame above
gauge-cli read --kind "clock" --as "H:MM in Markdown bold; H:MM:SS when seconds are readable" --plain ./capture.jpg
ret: **11:34**
